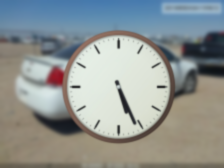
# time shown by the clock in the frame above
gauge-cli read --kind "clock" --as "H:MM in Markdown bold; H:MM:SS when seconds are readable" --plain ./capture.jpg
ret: **5:26**
